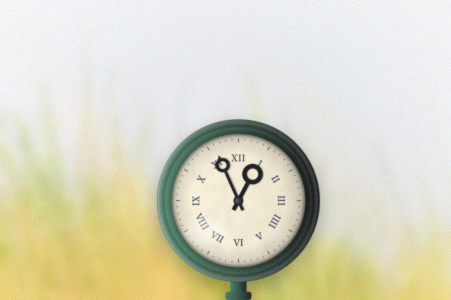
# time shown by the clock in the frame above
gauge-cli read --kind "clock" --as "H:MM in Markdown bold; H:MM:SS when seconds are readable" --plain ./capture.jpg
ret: **12:56**
